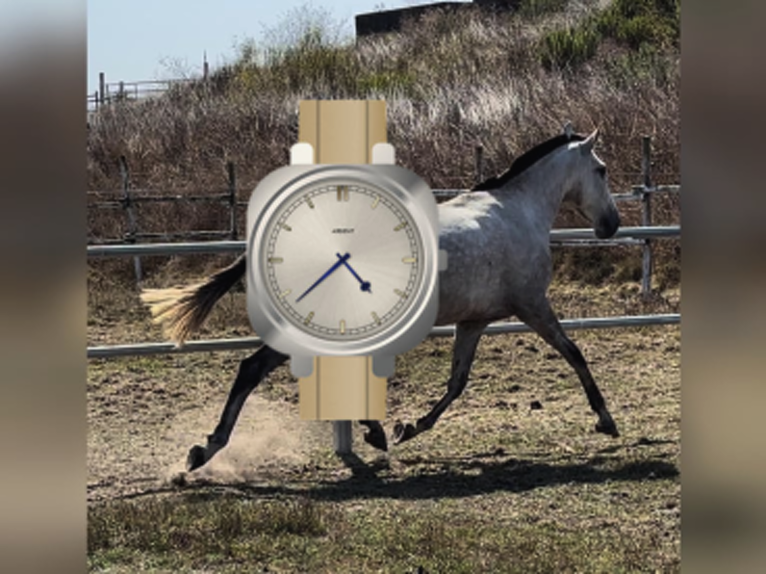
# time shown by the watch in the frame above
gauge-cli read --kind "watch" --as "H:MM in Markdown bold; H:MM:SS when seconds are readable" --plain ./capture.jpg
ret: **4:38**
